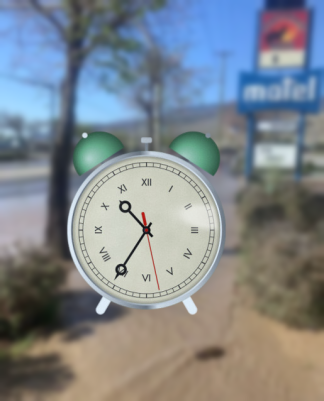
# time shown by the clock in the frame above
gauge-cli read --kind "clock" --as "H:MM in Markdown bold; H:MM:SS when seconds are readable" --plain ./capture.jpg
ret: **10:35:28**
